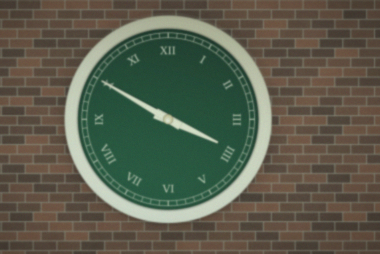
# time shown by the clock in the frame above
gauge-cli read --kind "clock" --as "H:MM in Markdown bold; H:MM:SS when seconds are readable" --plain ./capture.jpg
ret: **3:50**
